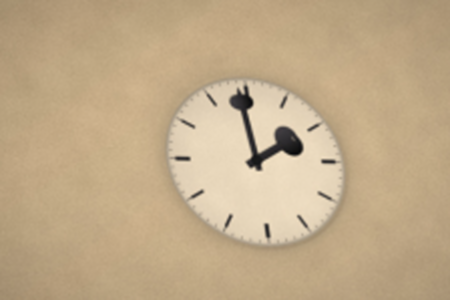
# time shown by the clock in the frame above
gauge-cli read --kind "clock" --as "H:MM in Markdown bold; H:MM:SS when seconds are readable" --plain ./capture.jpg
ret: **1:59**
